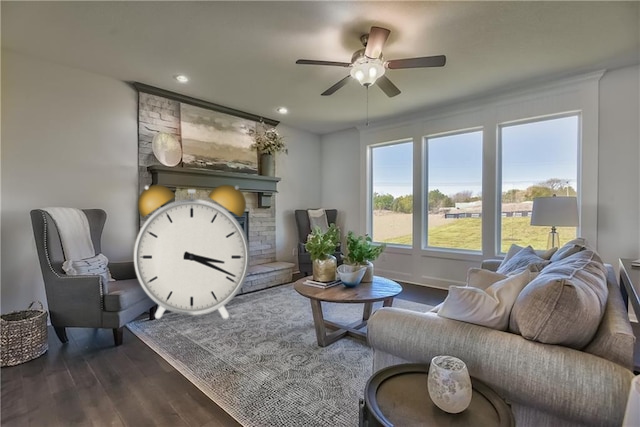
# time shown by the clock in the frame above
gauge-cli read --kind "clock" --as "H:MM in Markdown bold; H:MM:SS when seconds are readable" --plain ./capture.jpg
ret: **3:19**
